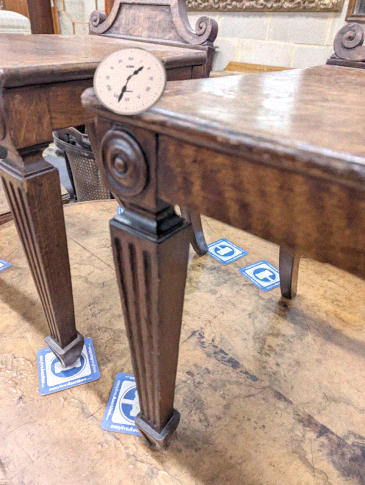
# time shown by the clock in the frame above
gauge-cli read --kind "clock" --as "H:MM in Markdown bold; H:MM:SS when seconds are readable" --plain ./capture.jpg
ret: **1:33**
